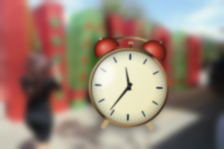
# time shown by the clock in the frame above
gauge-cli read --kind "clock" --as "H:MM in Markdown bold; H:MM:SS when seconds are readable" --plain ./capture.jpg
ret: **11:36**
